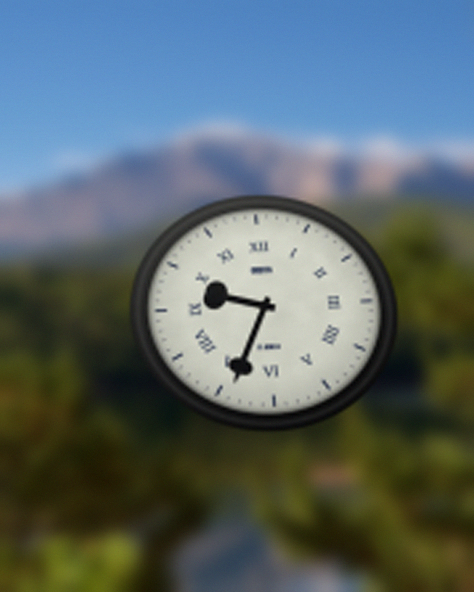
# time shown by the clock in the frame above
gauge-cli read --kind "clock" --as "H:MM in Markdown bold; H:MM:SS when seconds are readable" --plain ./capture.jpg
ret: **9:34**
